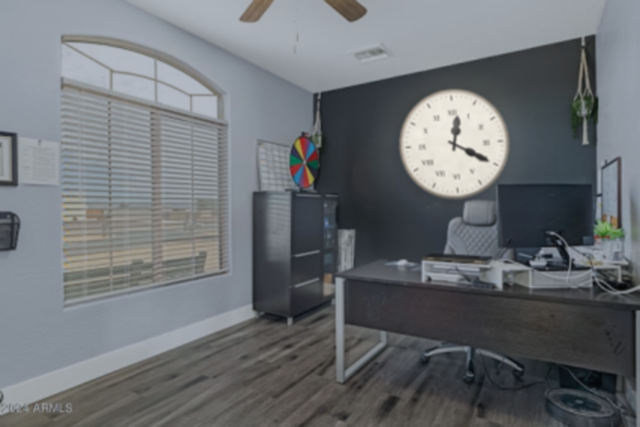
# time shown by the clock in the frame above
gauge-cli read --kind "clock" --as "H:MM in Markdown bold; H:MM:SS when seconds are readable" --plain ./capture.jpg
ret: **12:20**
